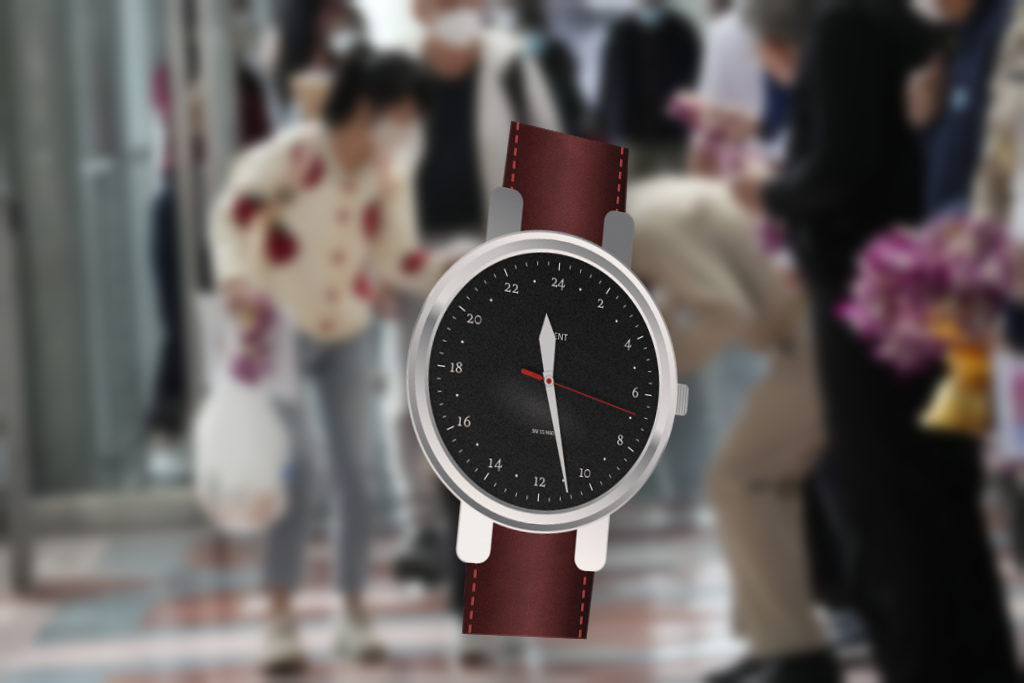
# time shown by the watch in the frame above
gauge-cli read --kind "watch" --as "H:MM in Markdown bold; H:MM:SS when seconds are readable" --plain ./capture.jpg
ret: **23:27:17**
